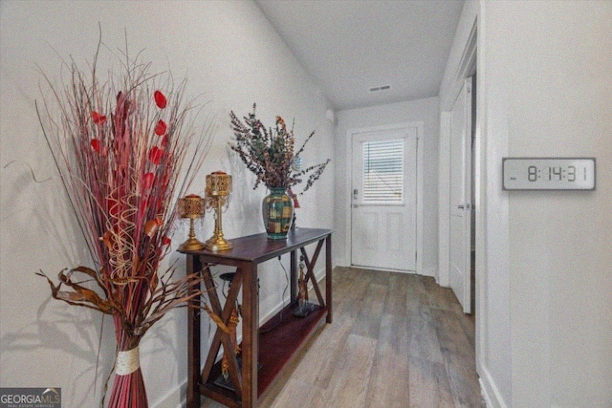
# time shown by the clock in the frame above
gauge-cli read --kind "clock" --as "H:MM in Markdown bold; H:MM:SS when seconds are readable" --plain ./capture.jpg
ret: **8:14:31**
